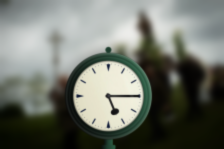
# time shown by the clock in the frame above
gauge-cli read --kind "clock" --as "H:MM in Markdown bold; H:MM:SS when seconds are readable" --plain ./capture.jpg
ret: **5:15**
